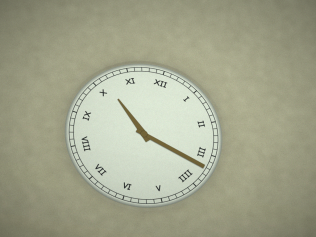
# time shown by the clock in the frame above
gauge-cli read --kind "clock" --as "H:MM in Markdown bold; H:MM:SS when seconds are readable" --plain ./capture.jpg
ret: **10:17**
